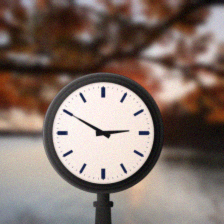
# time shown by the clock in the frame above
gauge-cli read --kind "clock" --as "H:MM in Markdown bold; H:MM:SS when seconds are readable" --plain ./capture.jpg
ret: **2:50**
